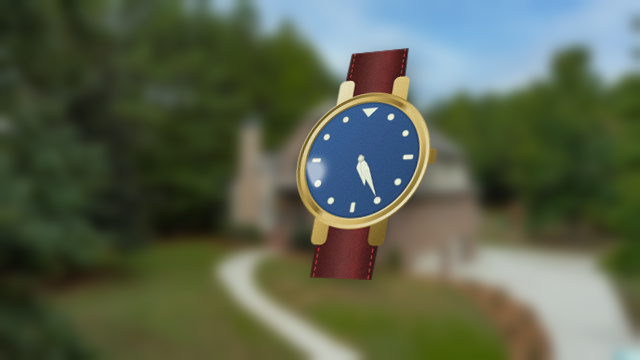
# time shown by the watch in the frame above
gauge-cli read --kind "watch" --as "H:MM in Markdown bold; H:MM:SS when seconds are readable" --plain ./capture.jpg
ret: **5:25**
